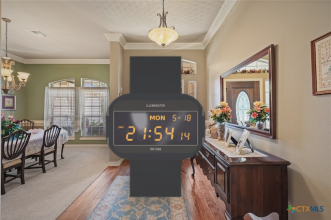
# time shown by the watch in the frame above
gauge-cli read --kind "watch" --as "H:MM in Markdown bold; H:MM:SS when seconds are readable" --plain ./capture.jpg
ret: **21:54:14**
